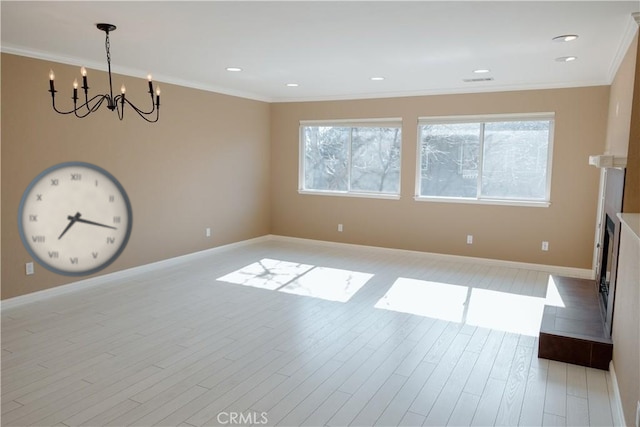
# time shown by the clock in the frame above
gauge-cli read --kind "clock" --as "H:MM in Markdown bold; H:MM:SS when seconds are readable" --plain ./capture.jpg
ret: **7:17**
